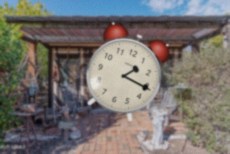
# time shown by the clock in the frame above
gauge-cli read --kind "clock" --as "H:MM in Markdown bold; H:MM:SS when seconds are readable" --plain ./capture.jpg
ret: **1:16**
